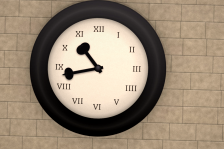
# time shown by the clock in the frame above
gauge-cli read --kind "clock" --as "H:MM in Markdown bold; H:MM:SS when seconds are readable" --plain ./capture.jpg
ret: **10:43**
